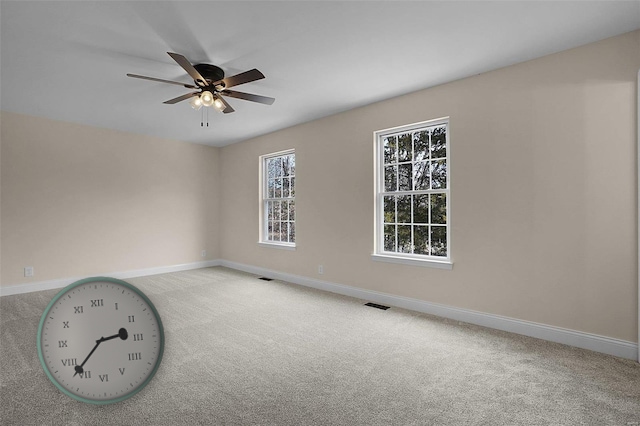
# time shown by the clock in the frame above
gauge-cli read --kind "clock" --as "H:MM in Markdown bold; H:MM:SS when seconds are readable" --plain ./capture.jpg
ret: **2:37**
